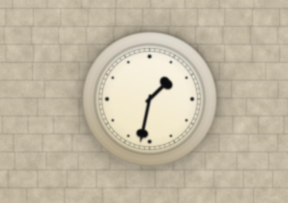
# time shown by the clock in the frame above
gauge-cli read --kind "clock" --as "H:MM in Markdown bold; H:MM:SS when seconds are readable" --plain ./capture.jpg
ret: **1:32**
